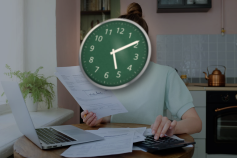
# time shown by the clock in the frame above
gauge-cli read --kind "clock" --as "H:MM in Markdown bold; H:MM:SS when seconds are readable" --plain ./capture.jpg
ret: **5:09**
